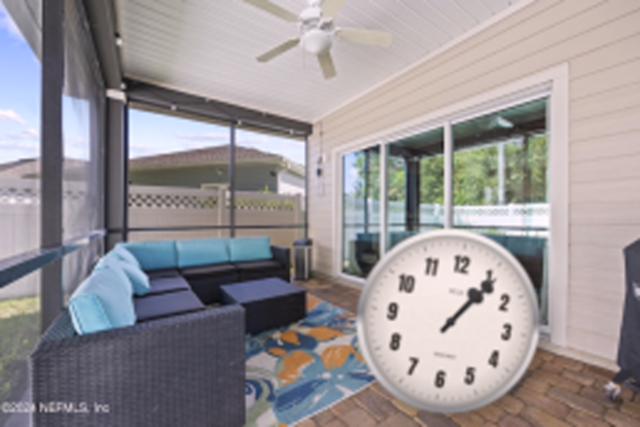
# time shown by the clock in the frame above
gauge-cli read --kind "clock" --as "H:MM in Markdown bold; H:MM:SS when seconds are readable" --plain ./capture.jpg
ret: **1:06**
